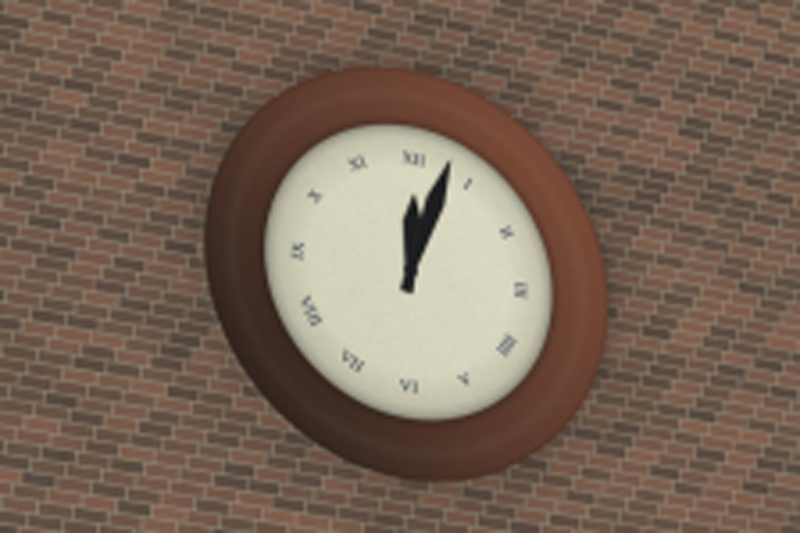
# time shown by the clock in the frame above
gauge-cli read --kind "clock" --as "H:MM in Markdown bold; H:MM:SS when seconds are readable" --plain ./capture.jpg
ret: **12:03**
